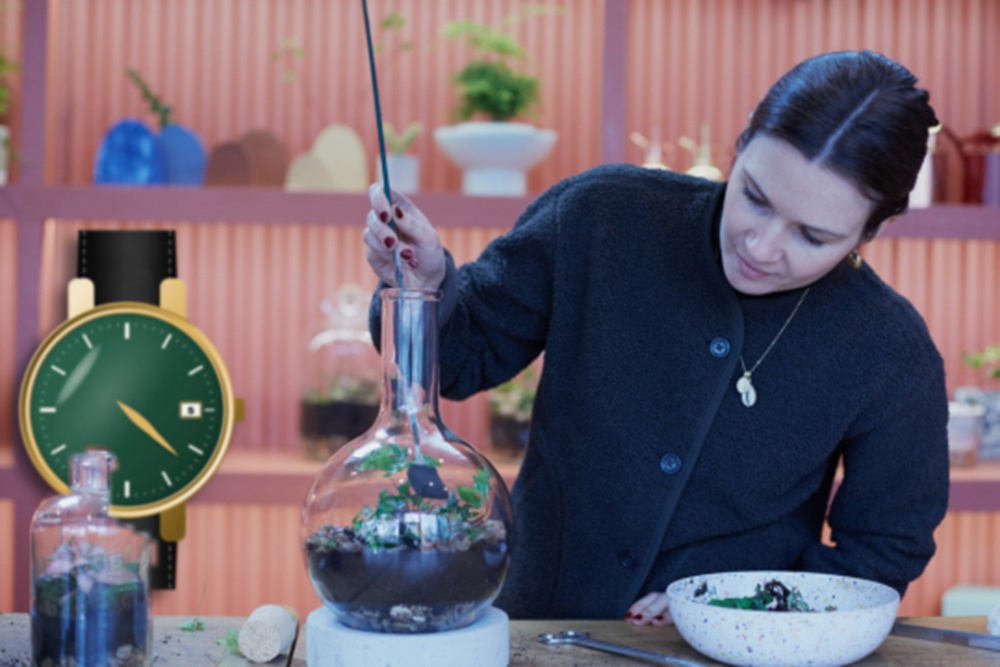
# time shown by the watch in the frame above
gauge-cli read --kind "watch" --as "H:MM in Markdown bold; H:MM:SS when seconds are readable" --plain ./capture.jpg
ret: **4:22**
